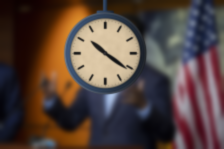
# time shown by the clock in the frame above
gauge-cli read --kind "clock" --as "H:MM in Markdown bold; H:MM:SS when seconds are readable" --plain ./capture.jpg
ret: **10:21**
